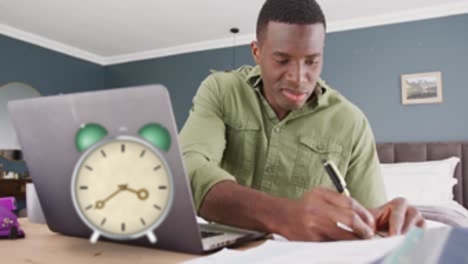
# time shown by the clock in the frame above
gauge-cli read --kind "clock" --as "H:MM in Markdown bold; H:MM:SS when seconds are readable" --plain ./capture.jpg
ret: **3:39**
